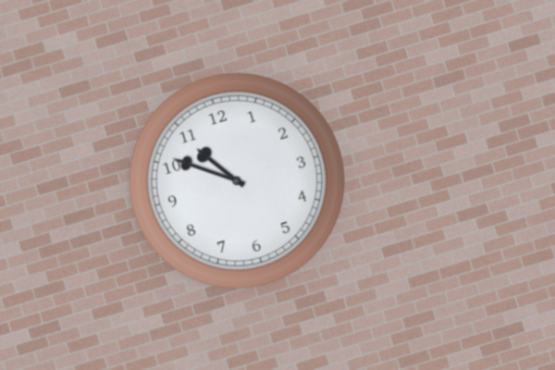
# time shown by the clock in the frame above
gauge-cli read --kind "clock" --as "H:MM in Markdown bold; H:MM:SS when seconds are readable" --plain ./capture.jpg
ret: **10:51**
